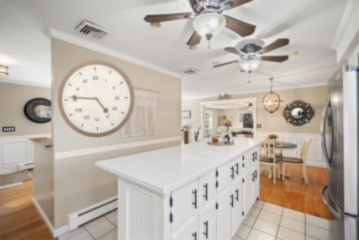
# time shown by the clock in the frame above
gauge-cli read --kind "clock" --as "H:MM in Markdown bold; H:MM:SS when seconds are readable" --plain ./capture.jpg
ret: **4:46**
